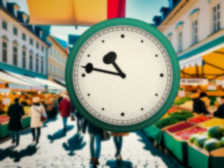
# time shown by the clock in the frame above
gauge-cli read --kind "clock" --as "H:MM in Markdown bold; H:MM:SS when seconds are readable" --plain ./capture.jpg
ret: **10:47**
